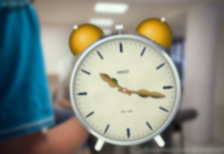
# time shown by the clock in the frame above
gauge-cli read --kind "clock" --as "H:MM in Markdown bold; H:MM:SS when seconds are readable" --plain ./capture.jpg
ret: **10:17**
